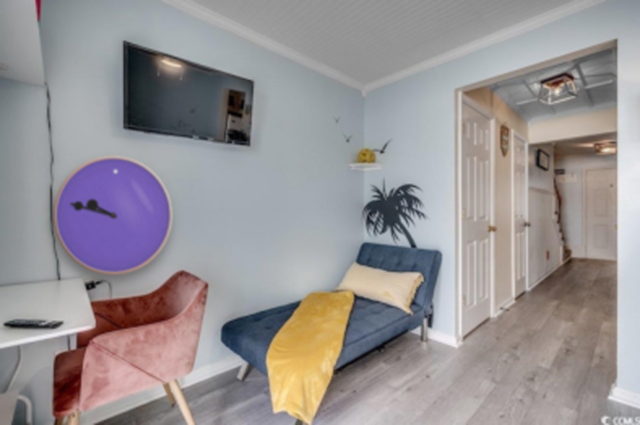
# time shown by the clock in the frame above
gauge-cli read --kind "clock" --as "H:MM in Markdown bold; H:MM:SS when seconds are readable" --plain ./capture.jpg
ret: **9:47**
